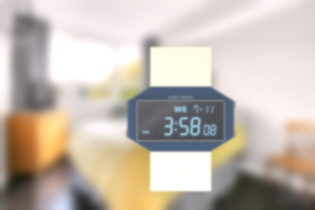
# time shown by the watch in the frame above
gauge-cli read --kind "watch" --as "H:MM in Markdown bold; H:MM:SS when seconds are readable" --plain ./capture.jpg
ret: **3:58:08**
